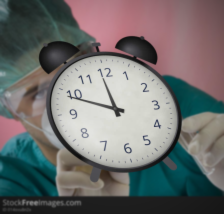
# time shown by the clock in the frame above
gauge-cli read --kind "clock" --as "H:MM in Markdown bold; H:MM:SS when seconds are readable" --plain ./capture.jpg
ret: **11:49**
